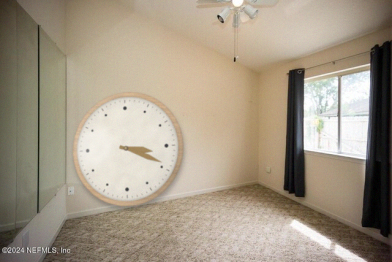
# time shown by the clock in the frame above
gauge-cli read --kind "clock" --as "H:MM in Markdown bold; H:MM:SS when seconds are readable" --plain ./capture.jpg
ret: **3:19**
